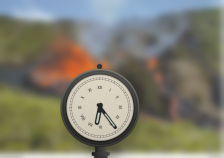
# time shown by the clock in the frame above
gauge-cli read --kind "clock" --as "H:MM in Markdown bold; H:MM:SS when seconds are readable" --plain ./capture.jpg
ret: **6:24**
